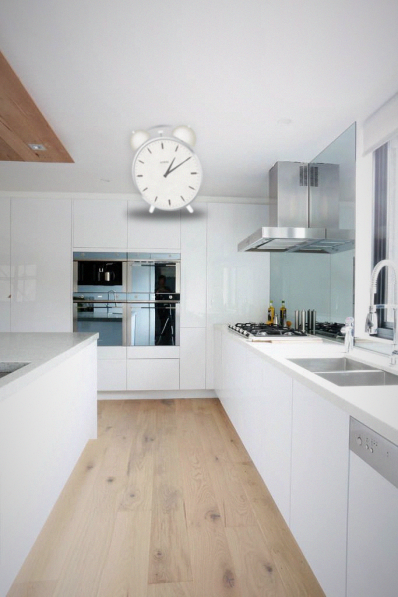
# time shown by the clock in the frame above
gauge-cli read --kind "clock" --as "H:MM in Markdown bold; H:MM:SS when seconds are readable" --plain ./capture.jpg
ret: **1:10**
